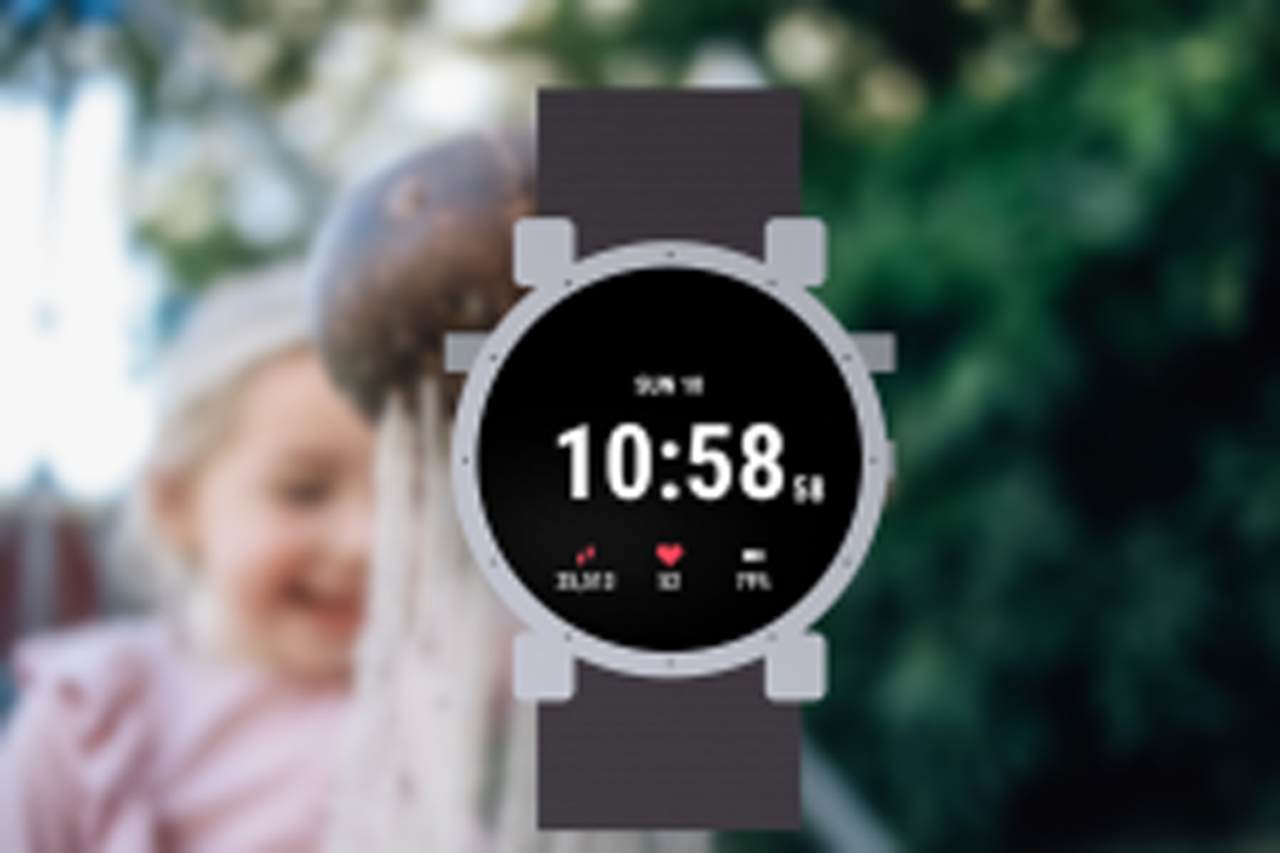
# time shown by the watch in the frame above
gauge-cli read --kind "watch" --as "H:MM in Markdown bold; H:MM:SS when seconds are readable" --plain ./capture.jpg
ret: **10:58**
